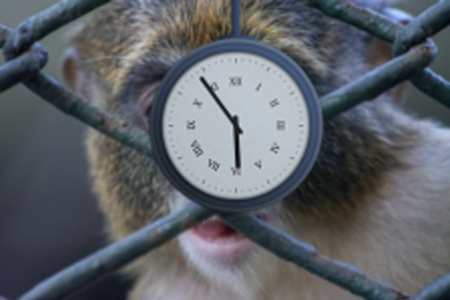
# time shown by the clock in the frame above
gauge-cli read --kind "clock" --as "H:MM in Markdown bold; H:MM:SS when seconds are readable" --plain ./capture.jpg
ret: **5:54**
